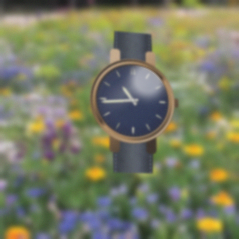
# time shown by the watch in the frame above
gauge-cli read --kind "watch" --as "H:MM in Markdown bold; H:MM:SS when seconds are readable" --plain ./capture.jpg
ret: **10:44**
